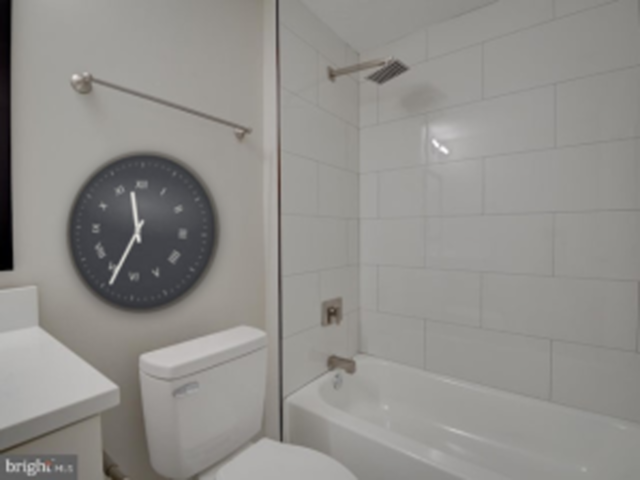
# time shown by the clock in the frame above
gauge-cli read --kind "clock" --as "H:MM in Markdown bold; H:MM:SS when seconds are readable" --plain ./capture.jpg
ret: **11:34**
